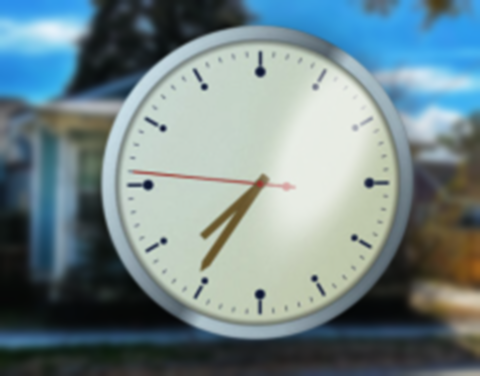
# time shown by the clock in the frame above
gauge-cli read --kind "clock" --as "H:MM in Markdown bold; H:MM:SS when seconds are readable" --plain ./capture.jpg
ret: **7:35:46**
